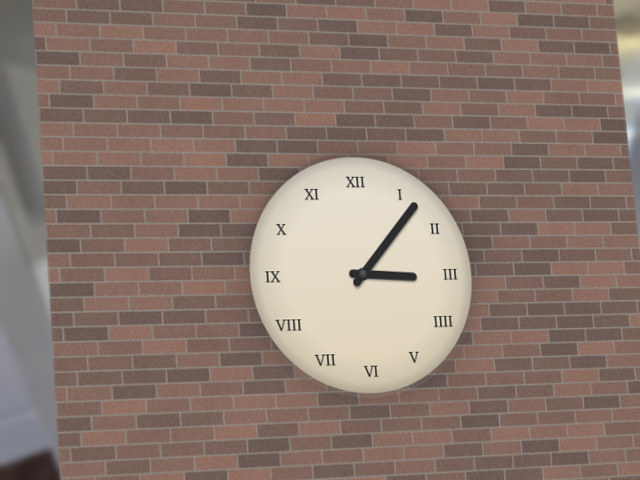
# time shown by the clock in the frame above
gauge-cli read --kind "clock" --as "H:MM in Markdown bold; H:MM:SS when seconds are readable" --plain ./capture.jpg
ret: **3:07**
